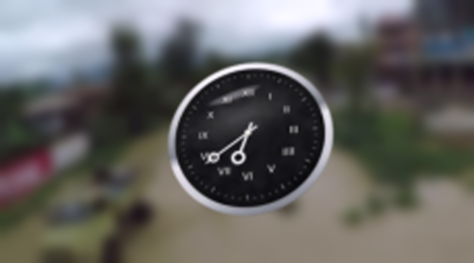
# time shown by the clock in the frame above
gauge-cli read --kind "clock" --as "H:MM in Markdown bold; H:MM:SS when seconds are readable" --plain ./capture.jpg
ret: **6:39**
